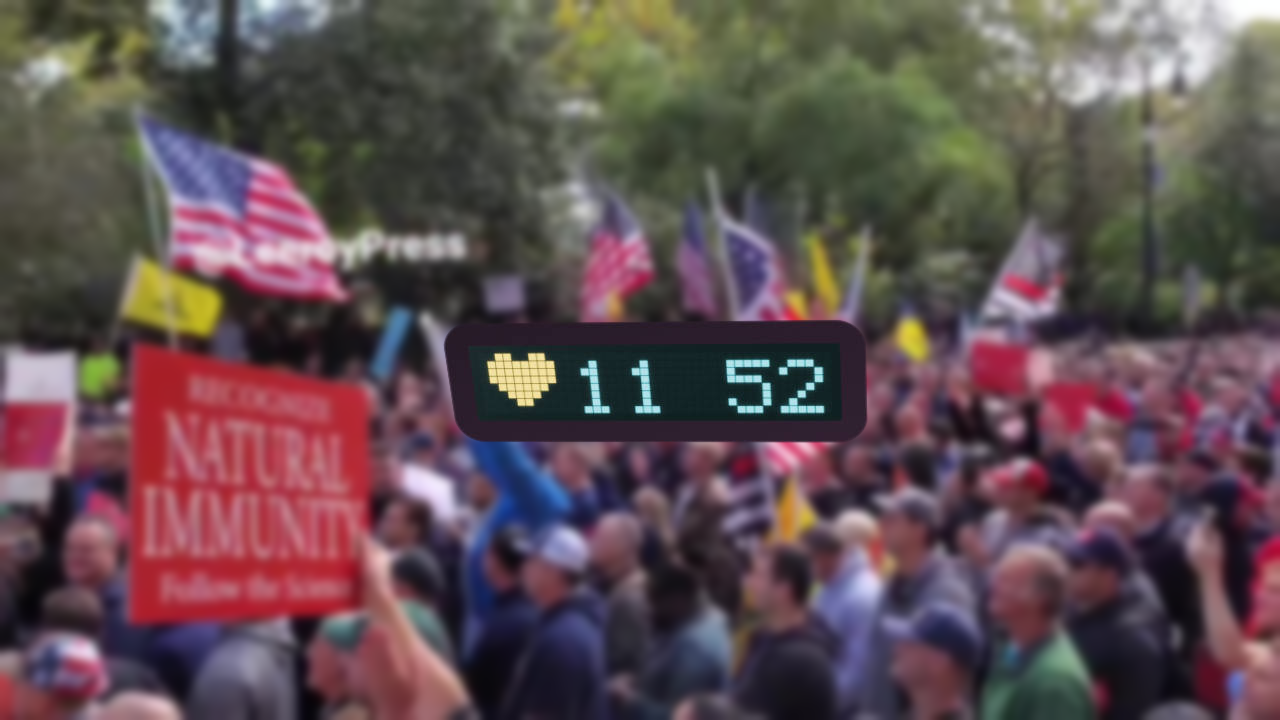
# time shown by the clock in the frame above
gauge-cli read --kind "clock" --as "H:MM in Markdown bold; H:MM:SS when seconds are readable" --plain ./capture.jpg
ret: **11:52**
